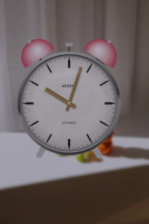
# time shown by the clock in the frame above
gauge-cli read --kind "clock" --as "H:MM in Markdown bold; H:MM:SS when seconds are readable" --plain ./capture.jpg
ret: **10:03**
